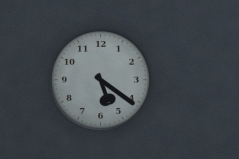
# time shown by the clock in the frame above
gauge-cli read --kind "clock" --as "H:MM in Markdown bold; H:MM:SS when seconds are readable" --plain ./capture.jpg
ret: **5:21**
